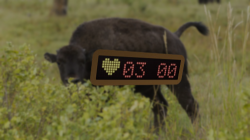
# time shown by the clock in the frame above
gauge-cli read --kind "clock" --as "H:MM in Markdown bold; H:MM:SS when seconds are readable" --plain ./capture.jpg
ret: **3:00**
